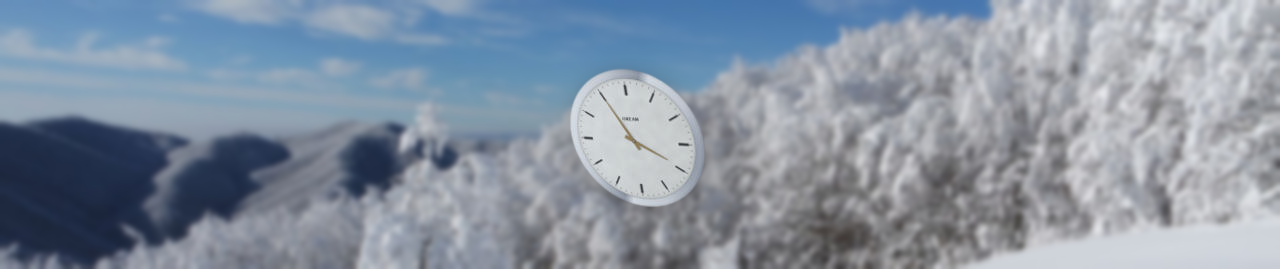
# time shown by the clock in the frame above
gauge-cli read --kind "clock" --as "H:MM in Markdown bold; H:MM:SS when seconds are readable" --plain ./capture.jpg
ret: **3:55**
